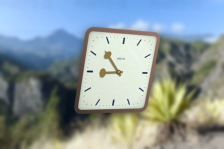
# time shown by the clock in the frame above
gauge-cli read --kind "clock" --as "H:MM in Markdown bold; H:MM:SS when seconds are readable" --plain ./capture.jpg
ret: **8:53**
